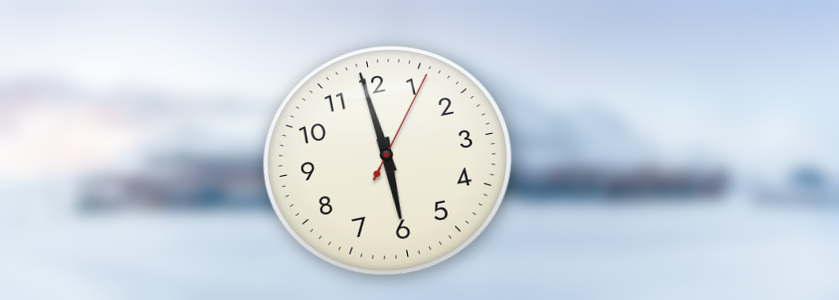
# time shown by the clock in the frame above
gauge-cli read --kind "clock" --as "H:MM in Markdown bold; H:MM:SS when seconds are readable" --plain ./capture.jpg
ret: **5:59:06**
